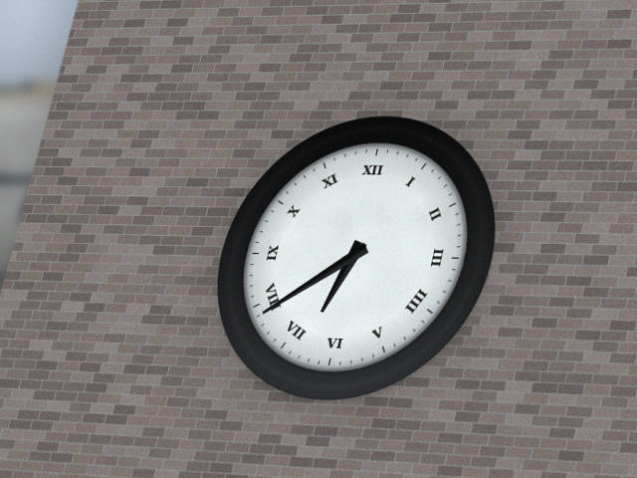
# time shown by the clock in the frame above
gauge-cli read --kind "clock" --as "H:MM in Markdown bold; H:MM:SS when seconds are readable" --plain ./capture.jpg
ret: **6:39**
